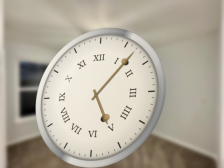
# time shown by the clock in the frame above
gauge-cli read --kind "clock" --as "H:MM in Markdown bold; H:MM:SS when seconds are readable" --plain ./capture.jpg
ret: **5:07**
